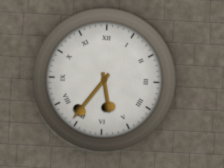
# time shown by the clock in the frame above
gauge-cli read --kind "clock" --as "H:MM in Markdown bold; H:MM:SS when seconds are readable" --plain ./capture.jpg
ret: **5:36**
